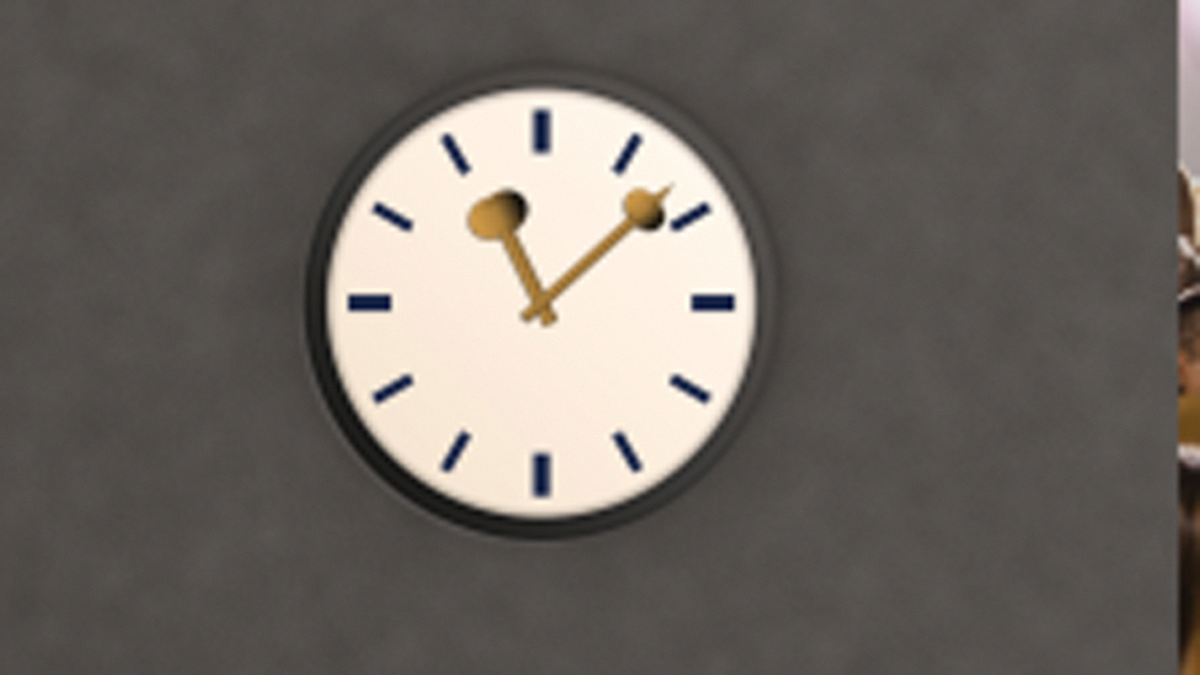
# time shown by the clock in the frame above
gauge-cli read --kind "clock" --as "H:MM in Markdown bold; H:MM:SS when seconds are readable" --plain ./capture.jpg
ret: **11:08**
